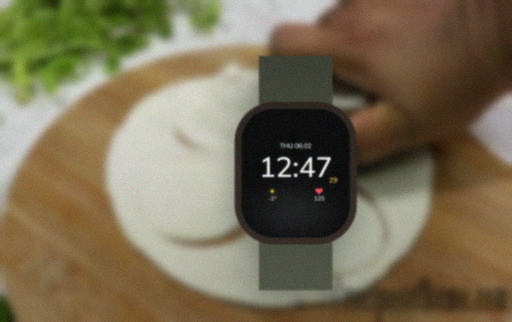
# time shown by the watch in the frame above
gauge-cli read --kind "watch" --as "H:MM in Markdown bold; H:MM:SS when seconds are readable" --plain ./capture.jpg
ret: **12:47**
